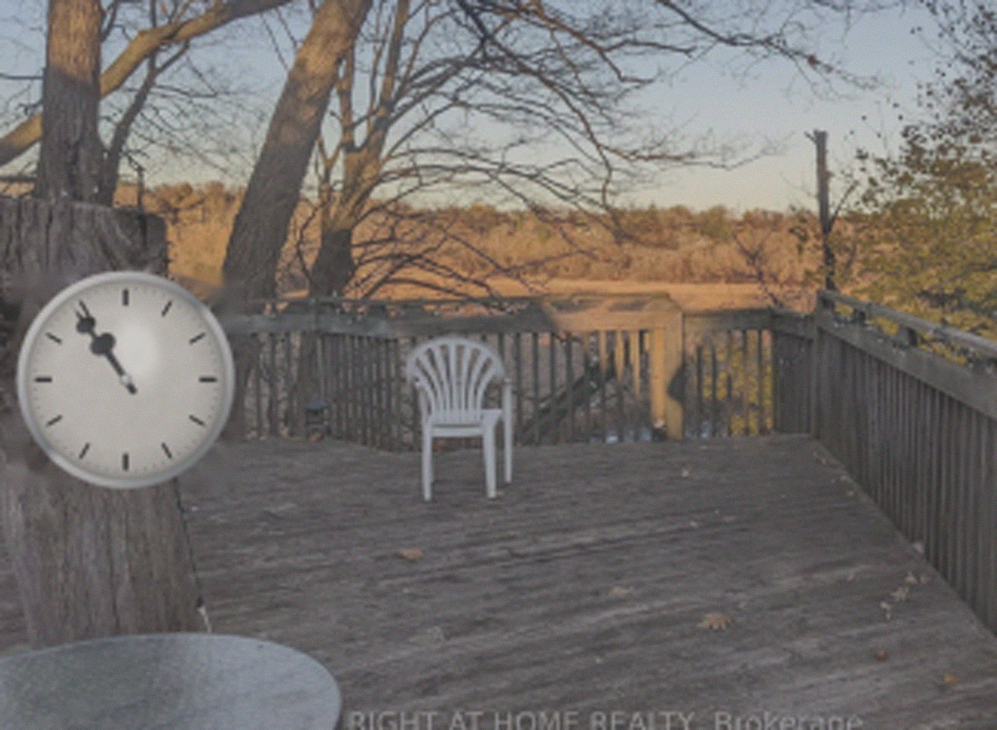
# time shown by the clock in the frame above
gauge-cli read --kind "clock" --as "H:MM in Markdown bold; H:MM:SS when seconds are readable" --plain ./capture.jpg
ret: **10:54**
